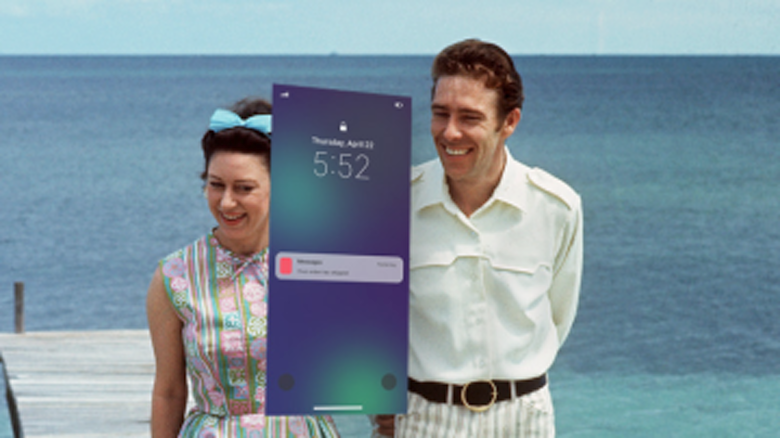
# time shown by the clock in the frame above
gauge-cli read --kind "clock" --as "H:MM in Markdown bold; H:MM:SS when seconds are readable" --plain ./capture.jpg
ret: **5:52**
